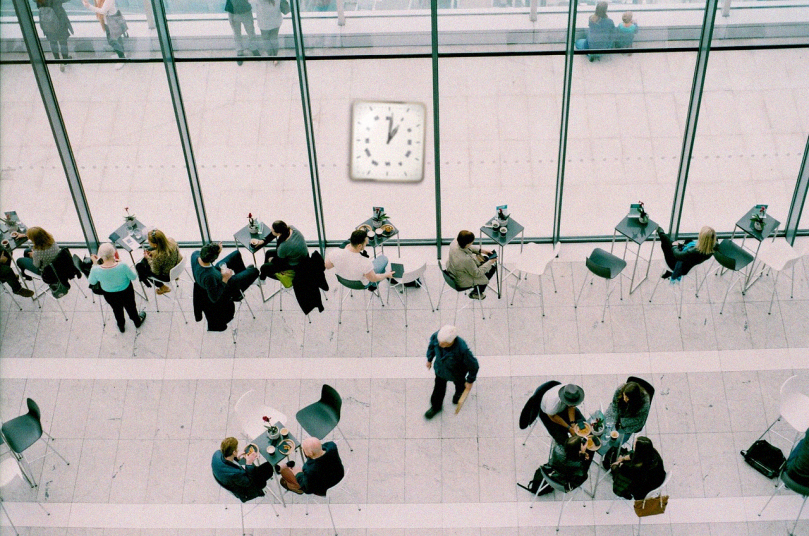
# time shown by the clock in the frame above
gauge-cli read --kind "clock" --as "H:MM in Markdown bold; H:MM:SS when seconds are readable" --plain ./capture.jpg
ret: **1:01**
